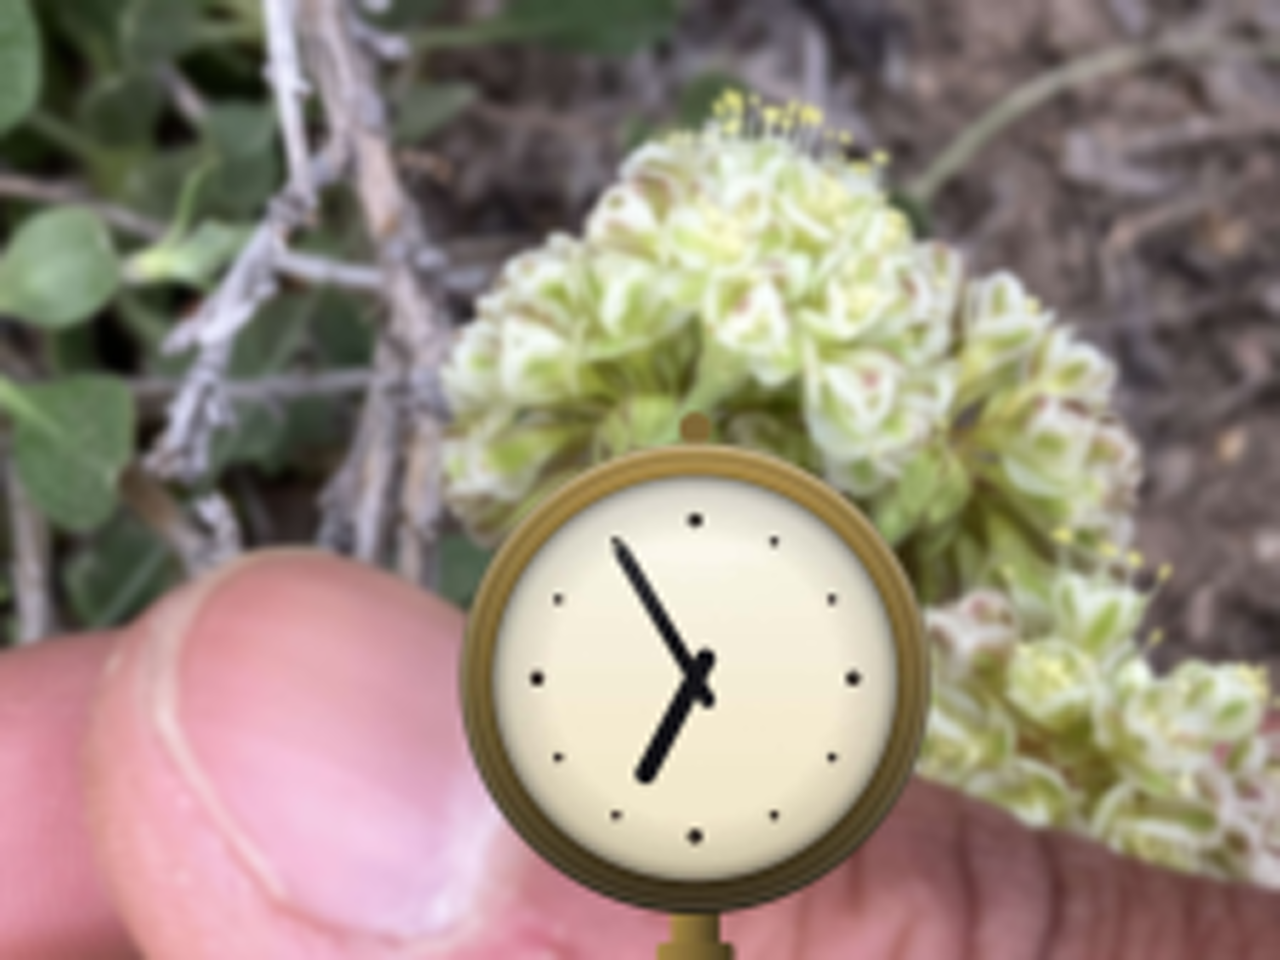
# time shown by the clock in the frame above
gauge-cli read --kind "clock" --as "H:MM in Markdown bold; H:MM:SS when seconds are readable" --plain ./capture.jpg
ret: **6:55**
